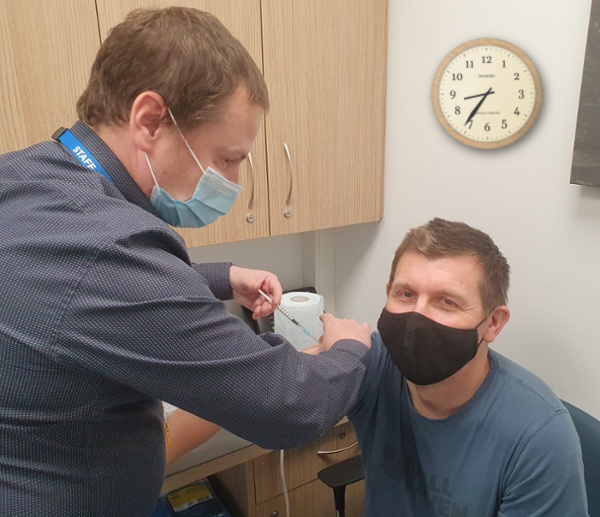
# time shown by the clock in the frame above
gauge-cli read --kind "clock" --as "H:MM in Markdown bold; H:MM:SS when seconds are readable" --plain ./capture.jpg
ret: **8:36**
